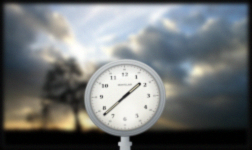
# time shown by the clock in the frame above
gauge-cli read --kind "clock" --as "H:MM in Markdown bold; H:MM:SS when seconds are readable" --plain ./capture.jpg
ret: **1:38**
